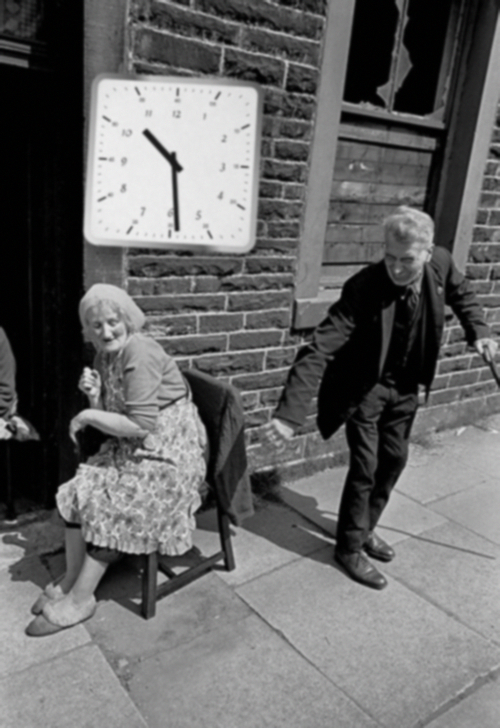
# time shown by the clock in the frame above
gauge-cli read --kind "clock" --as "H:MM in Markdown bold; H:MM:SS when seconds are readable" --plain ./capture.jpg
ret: **10:29**
